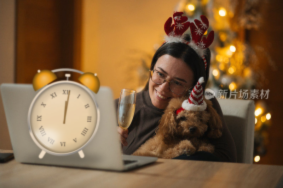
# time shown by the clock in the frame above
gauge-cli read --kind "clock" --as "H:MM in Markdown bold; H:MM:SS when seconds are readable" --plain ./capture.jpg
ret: **12:01**
